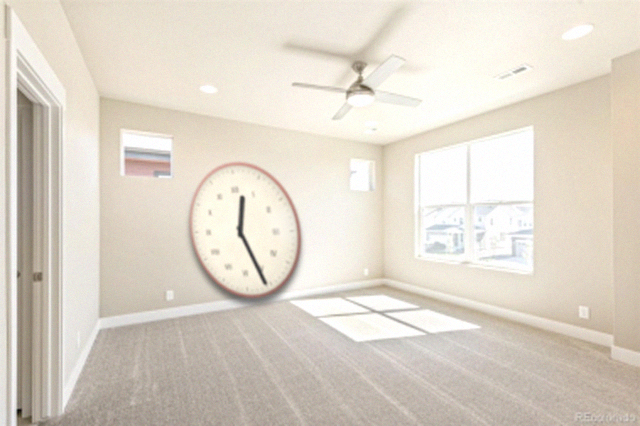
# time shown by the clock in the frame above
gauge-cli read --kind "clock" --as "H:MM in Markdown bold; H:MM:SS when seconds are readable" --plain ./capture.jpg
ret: **12:26**
